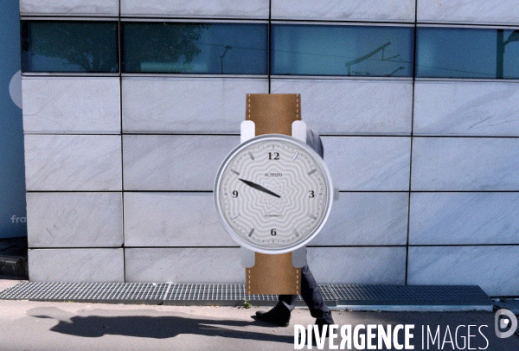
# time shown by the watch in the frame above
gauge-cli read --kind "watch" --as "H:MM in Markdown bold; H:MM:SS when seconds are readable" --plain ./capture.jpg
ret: **9:49**
